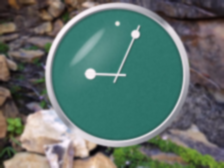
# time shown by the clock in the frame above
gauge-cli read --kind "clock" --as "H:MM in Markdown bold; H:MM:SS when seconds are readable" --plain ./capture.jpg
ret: **9:04**
